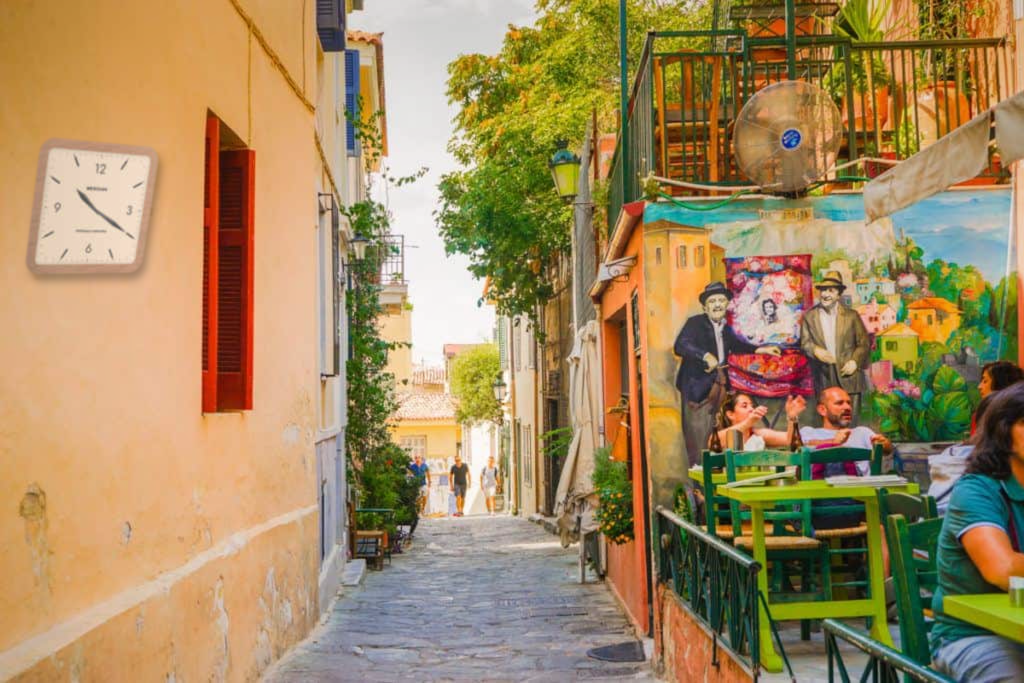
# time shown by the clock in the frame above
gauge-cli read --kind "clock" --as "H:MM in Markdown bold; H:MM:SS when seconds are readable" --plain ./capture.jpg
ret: **10:20**
